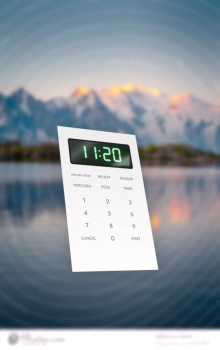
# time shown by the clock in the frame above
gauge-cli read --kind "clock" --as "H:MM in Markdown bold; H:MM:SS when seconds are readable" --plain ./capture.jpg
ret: **11:20**
